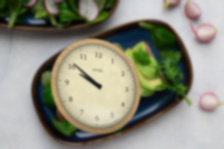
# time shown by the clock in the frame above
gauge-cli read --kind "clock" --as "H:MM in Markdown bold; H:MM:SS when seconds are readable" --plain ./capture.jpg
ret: **9:51**
